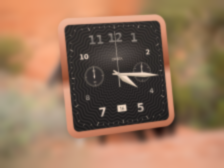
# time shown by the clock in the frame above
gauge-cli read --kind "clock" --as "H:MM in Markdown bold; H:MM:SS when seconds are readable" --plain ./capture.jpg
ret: **4:16**
